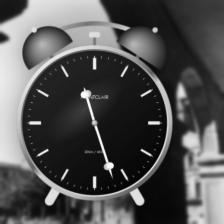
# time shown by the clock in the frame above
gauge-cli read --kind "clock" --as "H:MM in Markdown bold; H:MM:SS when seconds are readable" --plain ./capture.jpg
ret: **11:27**
